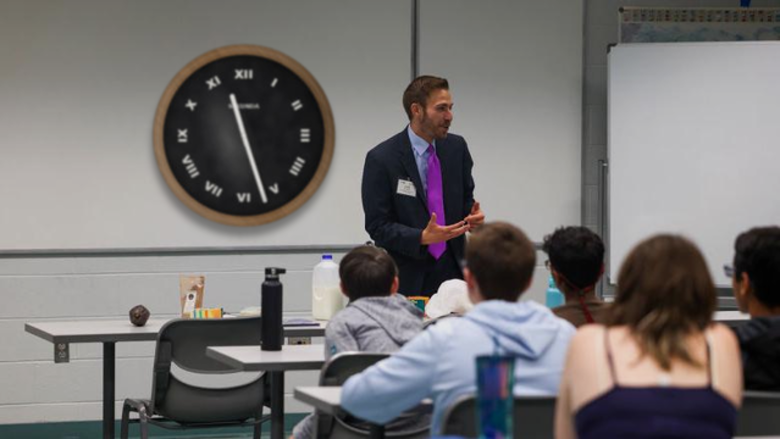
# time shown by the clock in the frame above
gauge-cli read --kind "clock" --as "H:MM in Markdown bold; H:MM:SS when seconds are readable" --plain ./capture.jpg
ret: **11:27**
